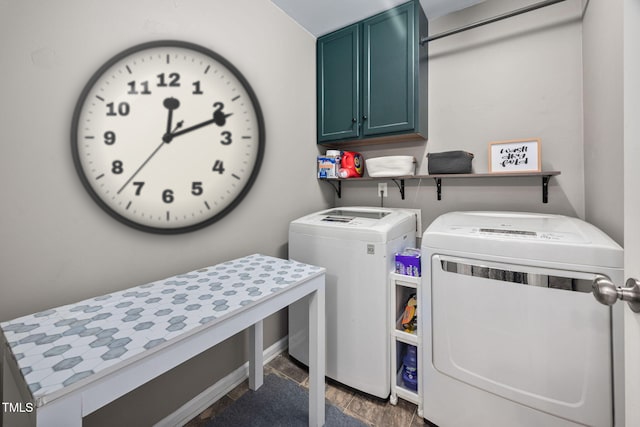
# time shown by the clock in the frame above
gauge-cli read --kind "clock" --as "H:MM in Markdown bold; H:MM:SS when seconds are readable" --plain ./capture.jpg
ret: **12:11:37**
